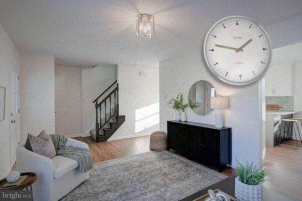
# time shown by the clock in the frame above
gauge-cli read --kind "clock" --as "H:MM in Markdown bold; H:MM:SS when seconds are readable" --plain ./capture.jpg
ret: **1:47**
